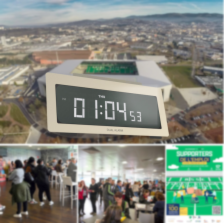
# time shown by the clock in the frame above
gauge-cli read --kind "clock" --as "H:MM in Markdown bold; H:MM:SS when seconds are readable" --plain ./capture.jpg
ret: **1:04:53**
